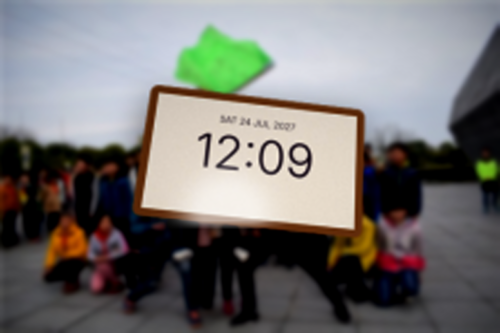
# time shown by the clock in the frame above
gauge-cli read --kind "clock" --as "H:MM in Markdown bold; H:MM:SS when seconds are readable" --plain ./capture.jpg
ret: **12:09**
